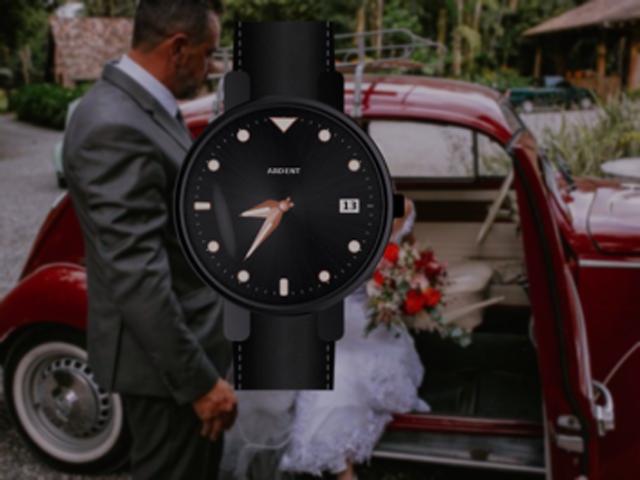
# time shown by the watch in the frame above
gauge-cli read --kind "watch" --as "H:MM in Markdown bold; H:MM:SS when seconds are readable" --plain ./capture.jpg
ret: **8:36**
